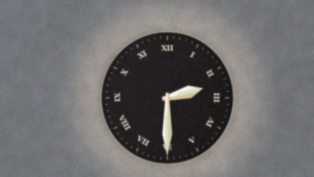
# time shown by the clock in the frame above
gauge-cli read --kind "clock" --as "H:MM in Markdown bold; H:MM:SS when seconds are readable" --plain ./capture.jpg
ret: **2:30**
